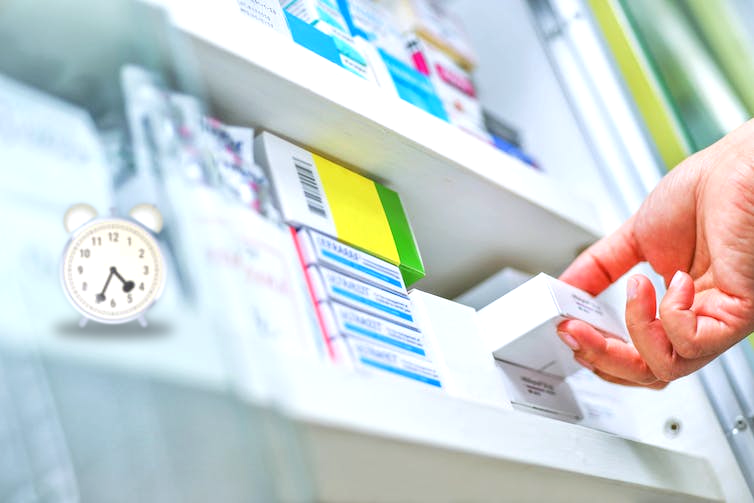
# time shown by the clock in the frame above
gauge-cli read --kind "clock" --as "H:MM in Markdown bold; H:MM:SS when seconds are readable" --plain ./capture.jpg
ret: **4:34**
